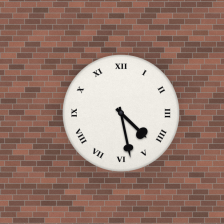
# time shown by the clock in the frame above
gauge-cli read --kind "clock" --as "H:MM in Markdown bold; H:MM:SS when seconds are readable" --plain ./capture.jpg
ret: **4:28**
